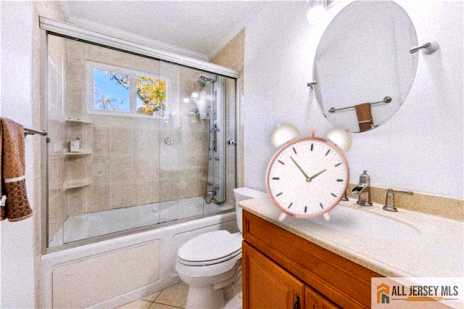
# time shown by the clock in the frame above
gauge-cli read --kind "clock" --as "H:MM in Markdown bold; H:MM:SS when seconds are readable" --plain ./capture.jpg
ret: **1:53**
